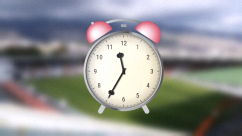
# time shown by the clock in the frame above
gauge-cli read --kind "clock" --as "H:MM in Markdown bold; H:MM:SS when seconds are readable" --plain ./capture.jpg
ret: **11:35**
